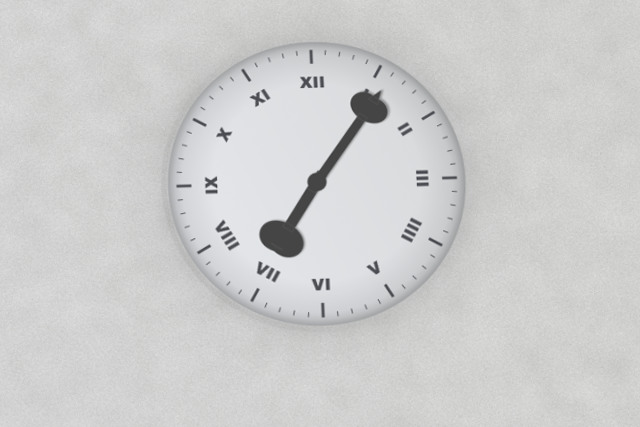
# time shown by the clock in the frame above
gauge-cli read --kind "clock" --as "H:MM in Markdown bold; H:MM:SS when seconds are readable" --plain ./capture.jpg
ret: **7:06**
